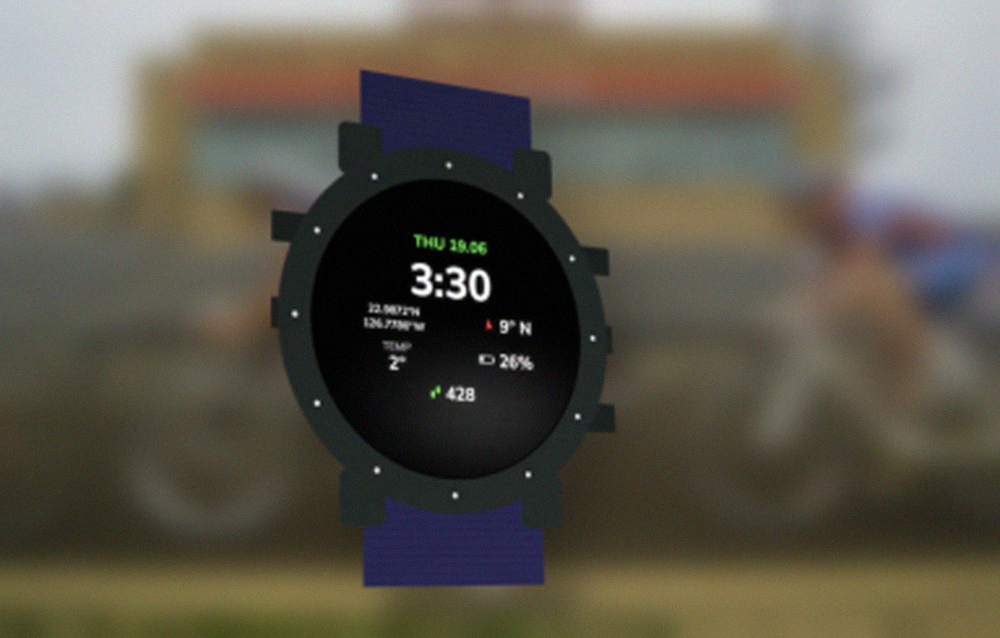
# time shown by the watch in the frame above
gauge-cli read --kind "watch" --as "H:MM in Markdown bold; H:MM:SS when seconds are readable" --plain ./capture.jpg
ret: **3:30**
